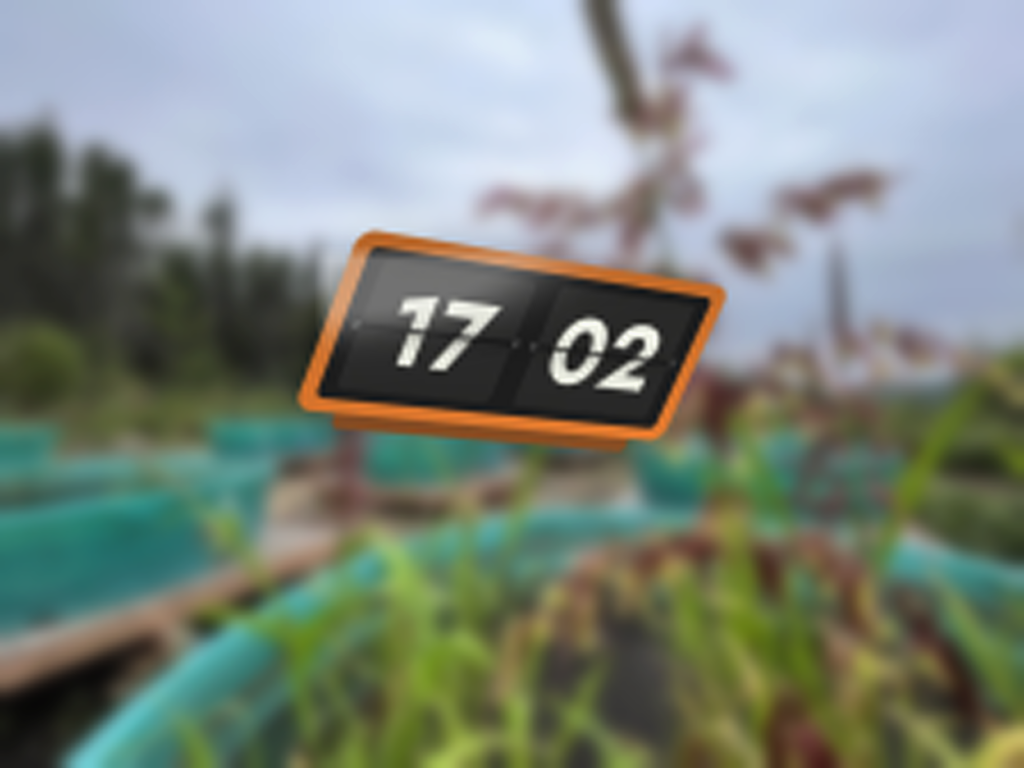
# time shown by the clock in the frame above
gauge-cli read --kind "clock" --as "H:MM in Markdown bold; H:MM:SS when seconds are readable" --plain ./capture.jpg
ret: **17:02**
